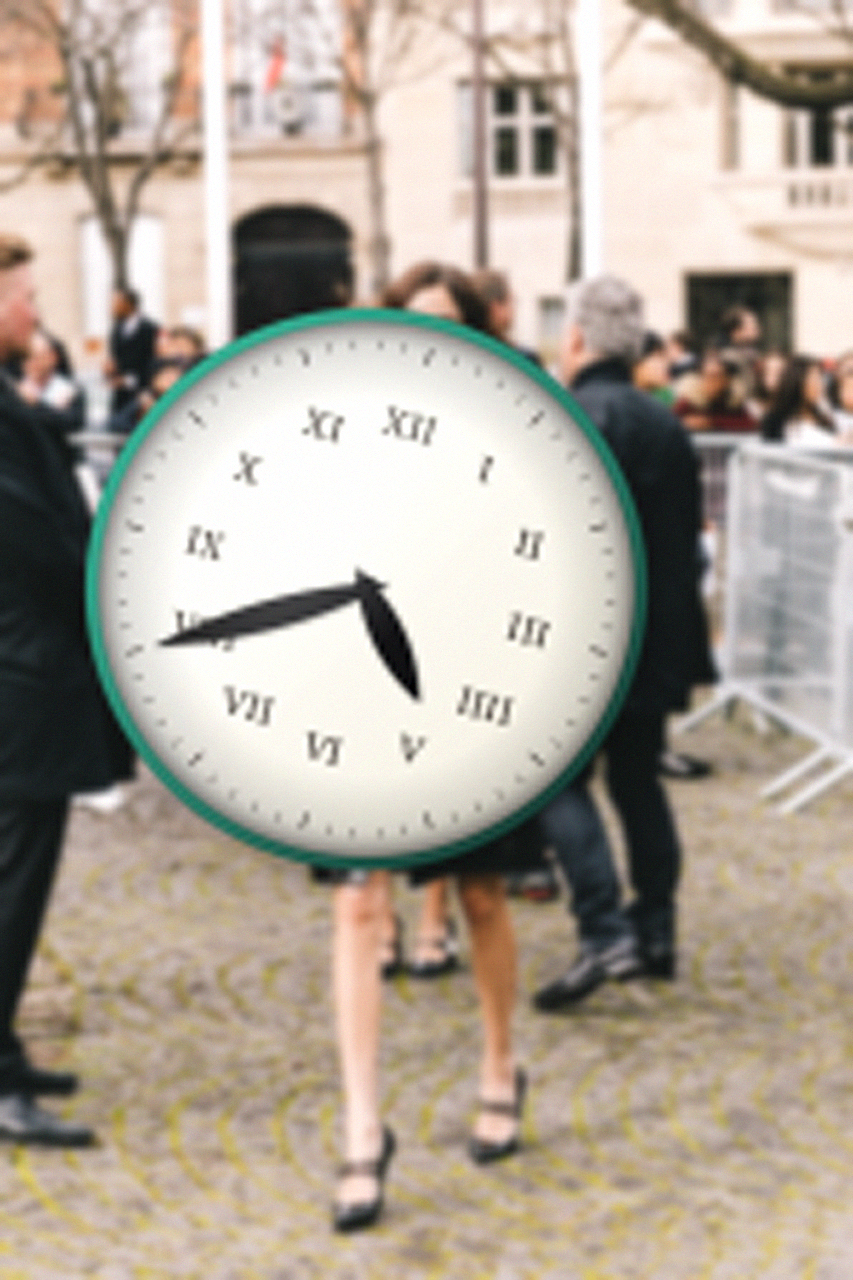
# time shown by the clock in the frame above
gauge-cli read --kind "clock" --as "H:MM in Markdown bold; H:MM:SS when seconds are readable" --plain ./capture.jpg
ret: **4:40**
